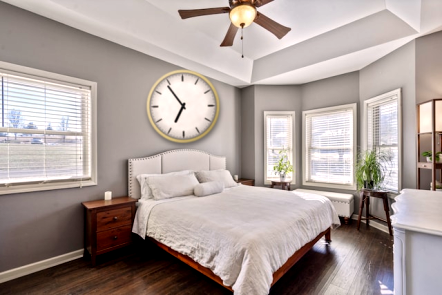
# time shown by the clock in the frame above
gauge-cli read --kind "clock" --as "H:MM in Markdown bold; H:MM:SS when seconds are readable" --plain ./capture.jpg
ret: **6:54**
